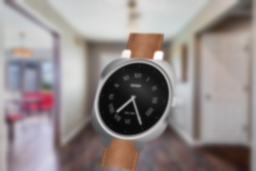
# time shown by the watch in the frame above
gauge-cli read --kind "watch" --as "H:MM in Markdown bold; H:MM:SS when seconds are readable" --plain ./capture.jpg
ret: **7:25**
